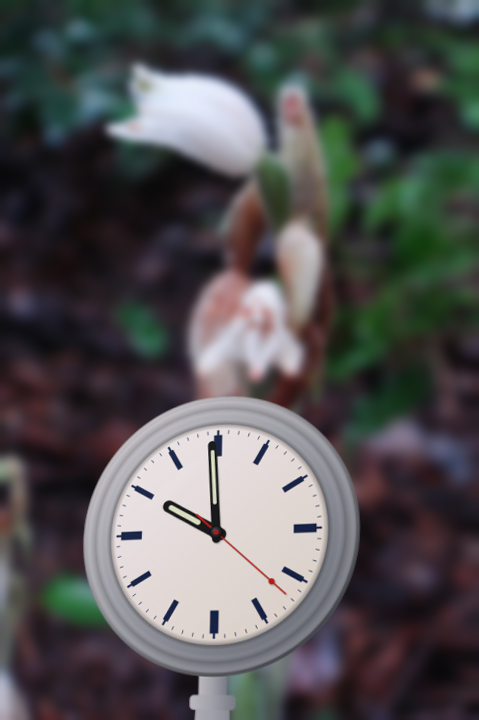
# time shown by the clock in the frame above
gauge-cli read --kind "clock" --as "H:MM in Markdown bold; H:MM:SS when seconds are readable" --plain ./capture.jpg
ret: **9:59:22**
